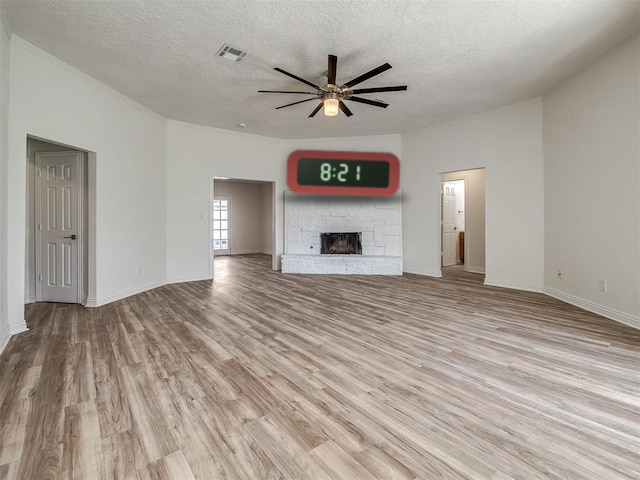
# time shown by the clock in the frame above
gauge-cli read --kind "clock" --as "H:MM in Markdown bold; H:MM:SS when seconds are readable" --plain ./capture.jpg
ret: **8:21**
